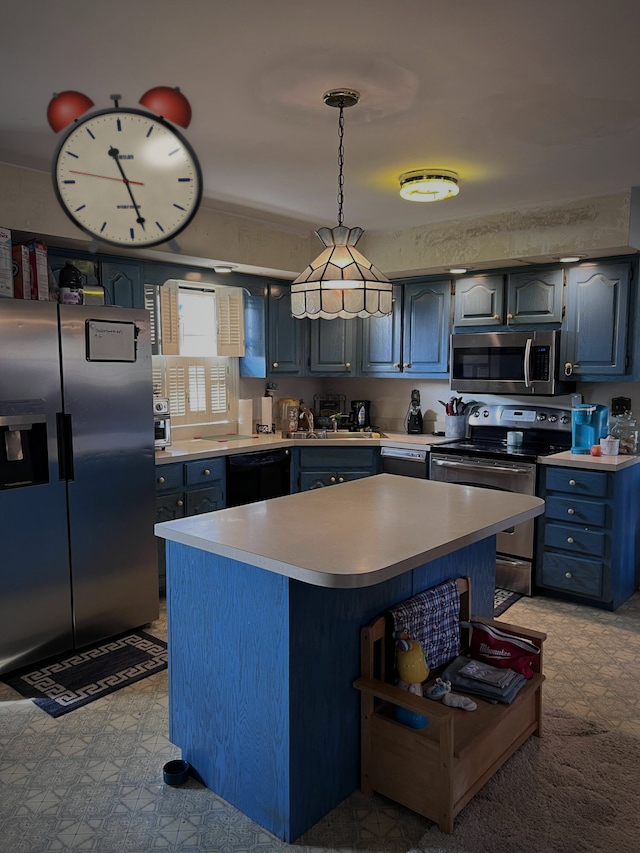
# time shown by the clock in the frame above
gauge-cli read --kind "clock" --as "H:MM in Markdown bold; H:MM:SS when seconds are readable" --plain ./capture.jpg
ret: **11:27:47**
